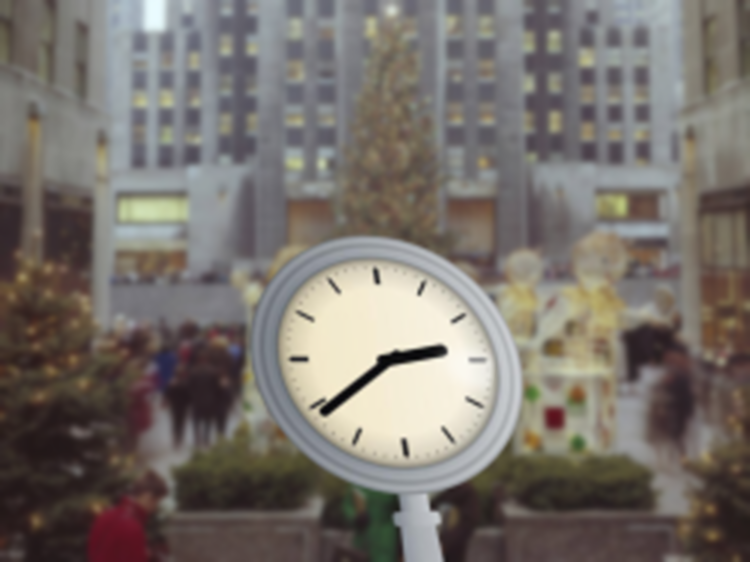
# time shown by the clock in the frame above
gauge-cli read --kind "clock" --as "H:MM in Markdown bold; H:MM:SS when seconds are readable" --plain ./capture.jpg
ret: **2:39**
